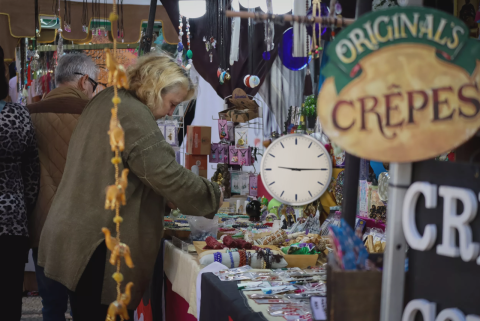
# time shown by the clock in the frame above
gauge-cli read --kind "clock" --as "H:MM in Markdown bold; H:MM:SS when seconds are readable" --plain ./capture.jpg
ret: **9:15**
